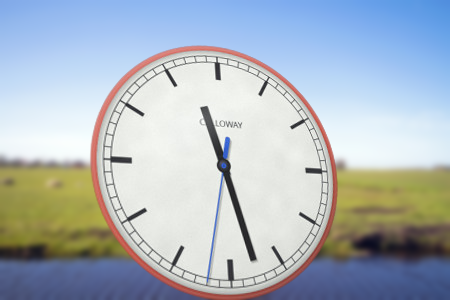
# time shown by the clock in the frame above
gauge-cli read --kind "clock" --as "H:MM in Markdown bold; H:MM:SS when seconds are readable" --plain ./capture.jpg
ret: **11:27:32**
